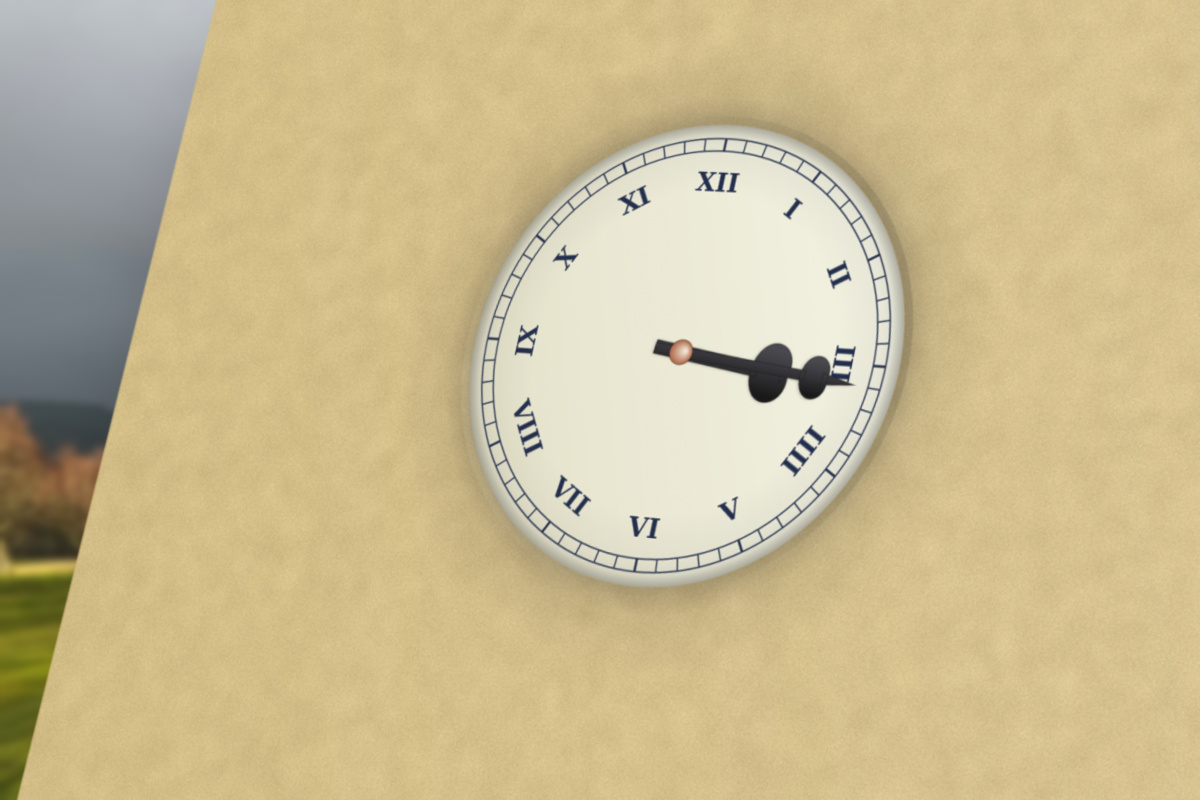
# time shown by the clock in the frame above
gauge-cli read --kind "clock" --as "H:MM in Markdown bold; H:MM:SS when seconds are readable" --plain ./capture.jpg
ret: **3:16**
